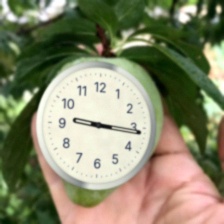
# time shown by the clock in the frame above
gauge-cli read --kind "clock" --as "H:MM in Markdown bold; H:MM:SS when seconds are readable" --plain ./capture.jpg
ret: **9:16**
